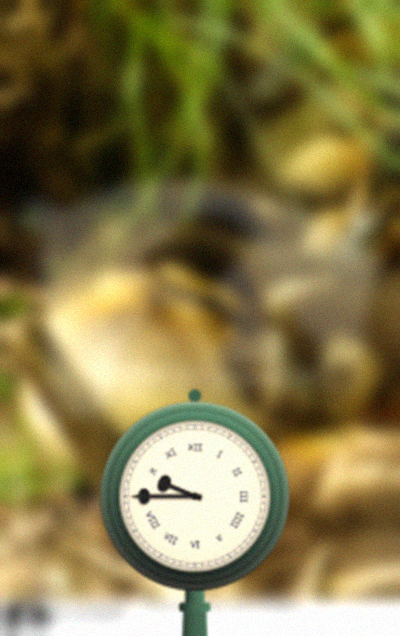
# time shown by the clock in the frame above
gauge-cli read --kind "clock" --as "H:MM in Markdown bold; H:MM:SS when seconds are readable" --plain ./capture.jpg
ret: **9:45**
